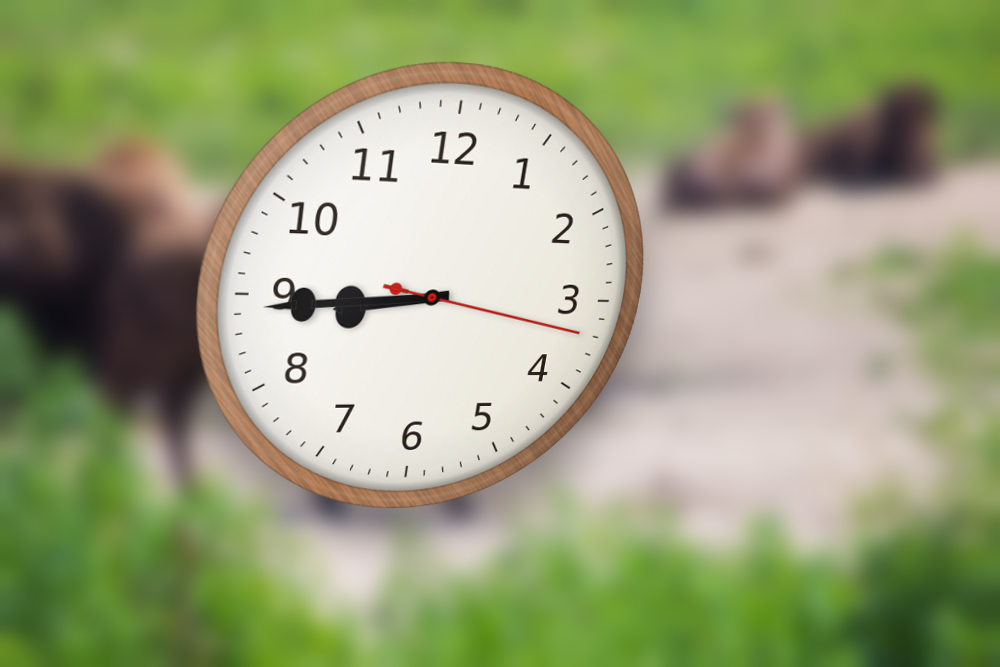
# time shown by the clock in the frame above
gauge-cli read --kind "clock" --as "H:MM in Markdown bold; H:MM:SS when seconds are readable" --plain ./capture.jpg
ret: **8:44:17**
